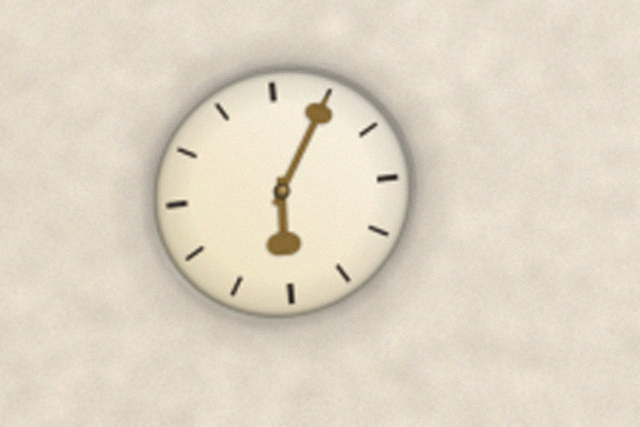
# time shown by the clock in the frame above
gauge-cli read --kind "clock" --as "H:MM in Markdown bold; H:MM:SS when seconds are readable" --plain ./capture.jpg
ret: **6:05**
